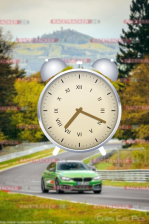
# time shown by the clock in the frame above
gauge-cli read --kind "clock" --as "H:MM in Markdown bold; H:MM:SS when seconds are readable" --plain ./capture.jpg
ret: **7:19**
